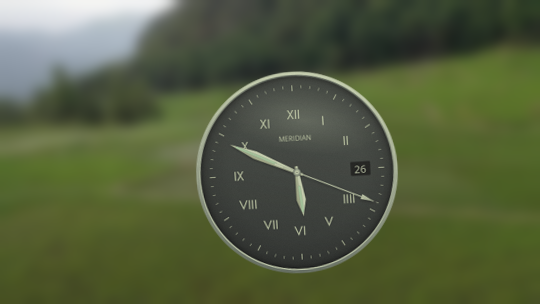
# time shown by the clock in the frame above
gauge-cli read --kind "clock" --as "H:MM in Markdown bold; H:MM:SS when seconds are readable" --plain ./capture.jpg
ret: **5:49:19**
